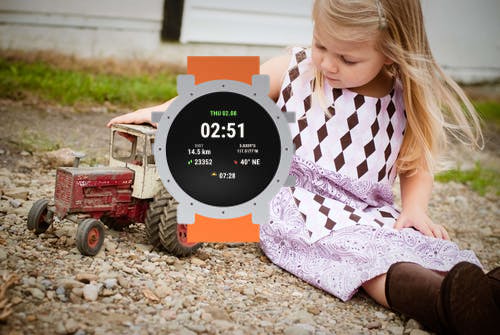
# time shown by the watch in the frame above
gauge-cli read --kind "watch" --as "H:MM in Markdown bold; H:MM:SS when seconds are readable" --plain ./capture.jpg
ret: **2:51**
